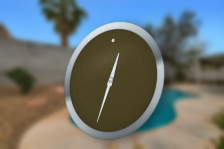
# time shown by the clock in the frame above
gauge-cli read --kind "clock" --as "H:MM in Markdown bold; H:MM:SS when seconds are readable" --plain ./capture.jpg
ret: **12:33**
